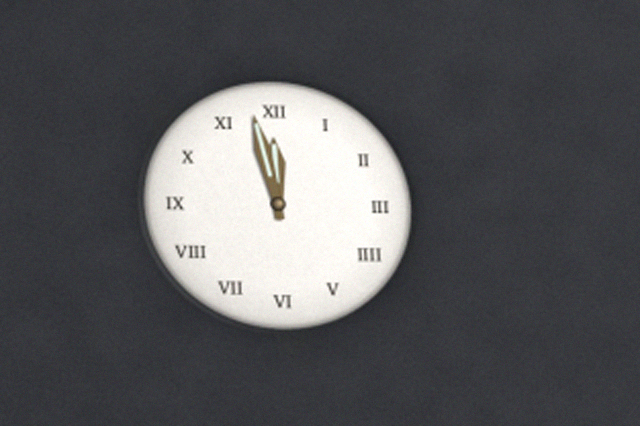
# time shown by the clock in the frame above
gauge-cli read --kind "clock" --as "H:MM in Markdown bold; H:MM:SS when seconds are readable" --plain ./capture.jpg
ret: **11:58**
